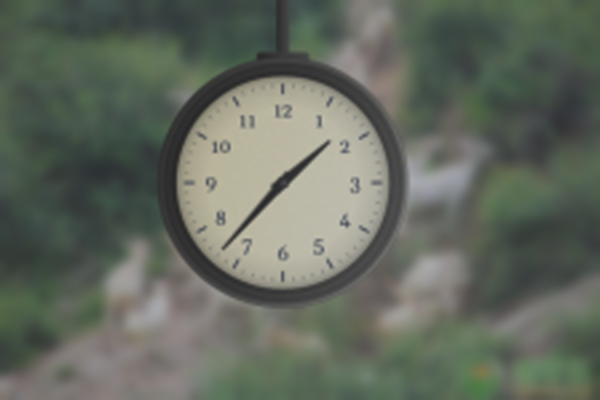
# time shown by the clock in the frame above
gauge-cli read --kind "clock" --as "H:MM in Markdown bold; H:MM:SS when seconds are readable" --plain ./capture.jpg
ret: **1:37**
